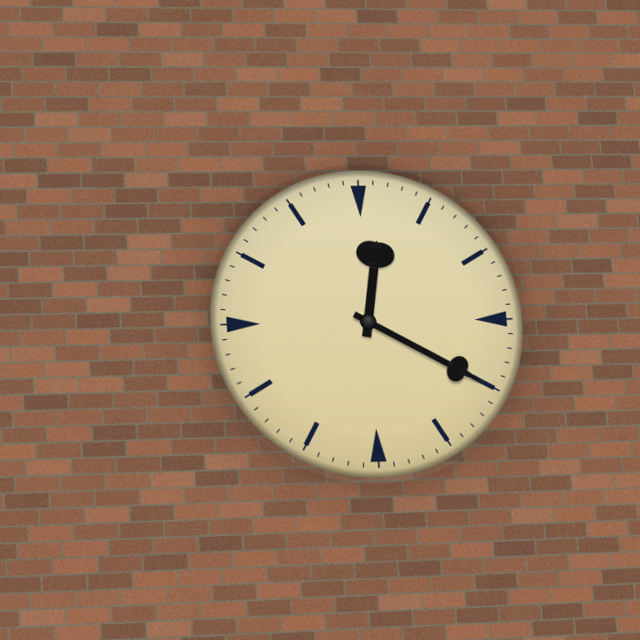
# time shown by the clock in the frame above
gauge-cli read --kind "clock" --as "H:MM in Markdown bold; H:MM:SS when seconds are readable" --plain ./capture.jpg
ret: **12:20**
